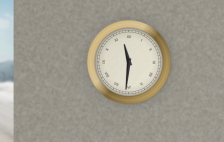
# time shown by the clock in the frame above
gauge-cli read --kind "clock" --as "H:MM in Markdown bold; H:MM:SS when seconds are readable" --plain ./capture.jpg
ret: **11:31**
